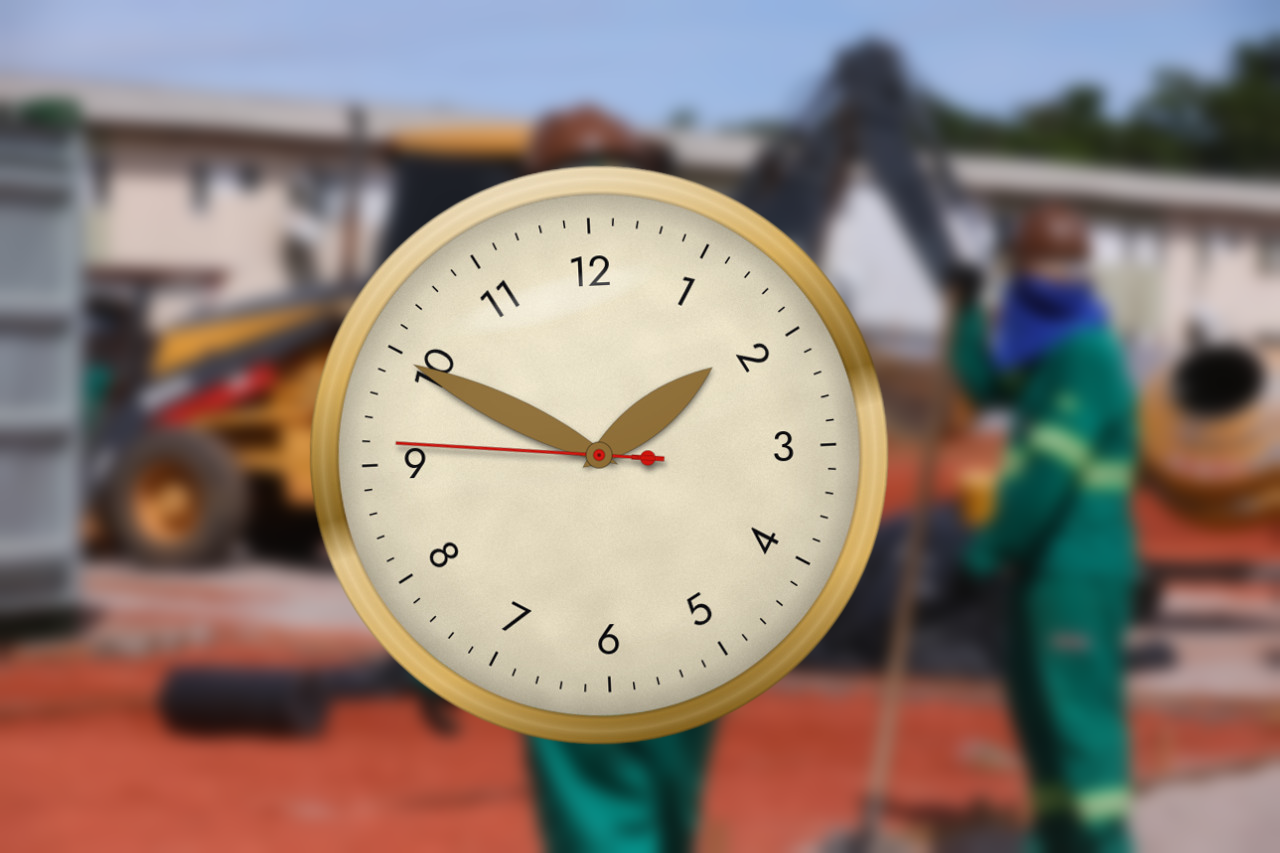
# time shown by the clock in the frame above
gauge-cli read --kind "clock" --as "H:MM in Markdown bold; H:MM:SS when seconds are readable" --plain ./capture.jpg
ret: **1:49:46**
